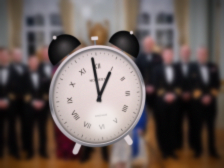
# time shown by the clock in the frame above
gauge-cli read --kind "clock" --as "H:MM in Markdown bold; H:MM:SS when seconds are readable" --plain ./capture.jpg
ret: **12:59**
